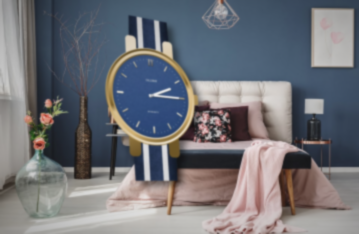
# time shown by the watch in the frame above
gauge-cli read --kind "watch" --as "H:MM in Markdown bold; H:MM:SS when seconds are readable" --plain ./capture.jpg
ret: **2:15**
